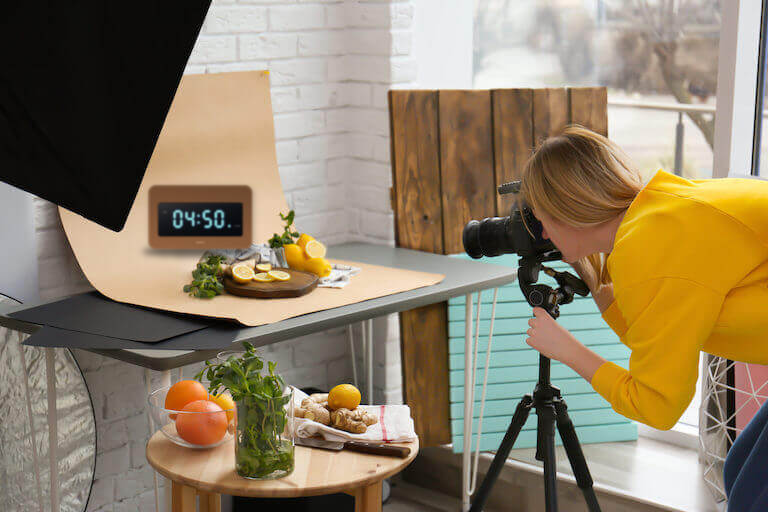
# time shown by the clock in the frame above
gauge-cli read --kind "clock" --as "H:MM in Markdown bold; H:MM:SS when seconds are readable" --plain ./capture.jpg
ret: **4:50**
